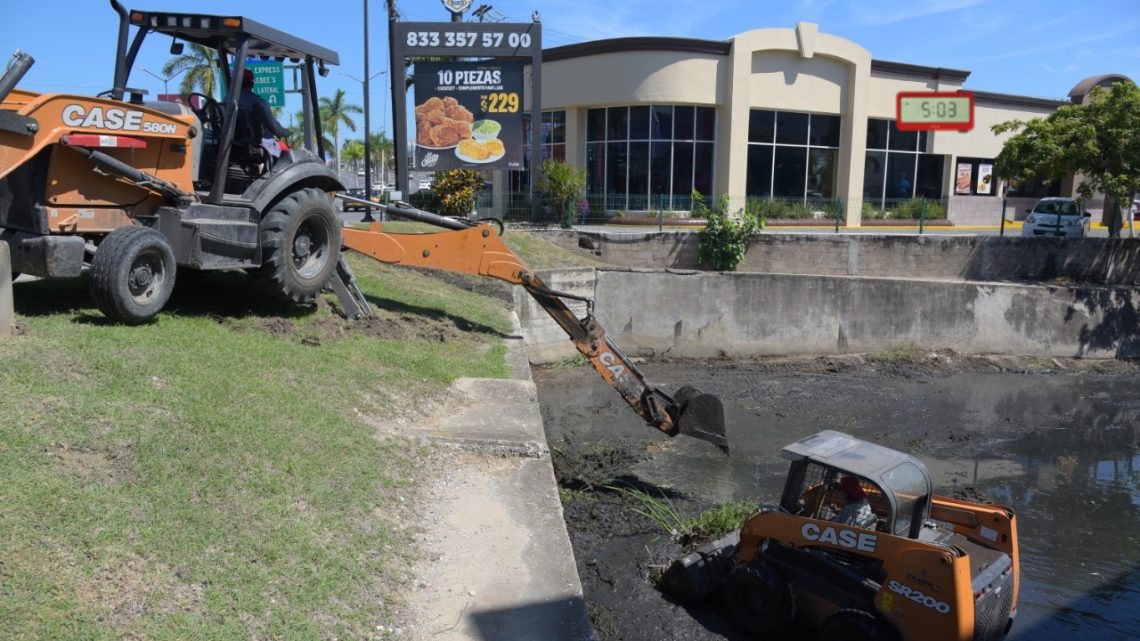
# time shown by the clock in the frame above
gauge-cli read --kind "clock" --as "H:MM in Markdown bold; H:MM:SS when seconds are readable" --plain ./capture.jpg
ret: **5:03**
